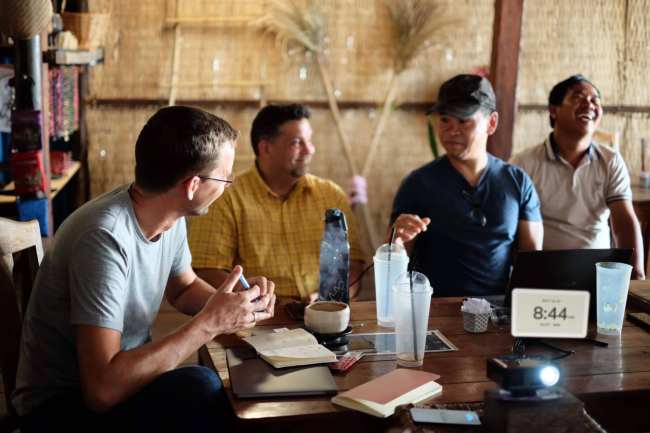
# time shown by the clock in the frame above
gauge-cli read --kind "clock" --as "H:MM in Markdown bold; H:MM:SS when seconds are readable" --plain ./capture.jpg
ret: **8:44**
